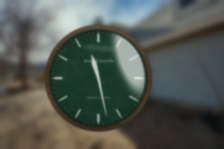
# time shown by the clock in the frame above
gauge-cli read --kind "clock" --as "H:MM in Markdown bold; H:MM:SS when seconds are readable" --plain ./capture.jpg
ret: **11:28**
